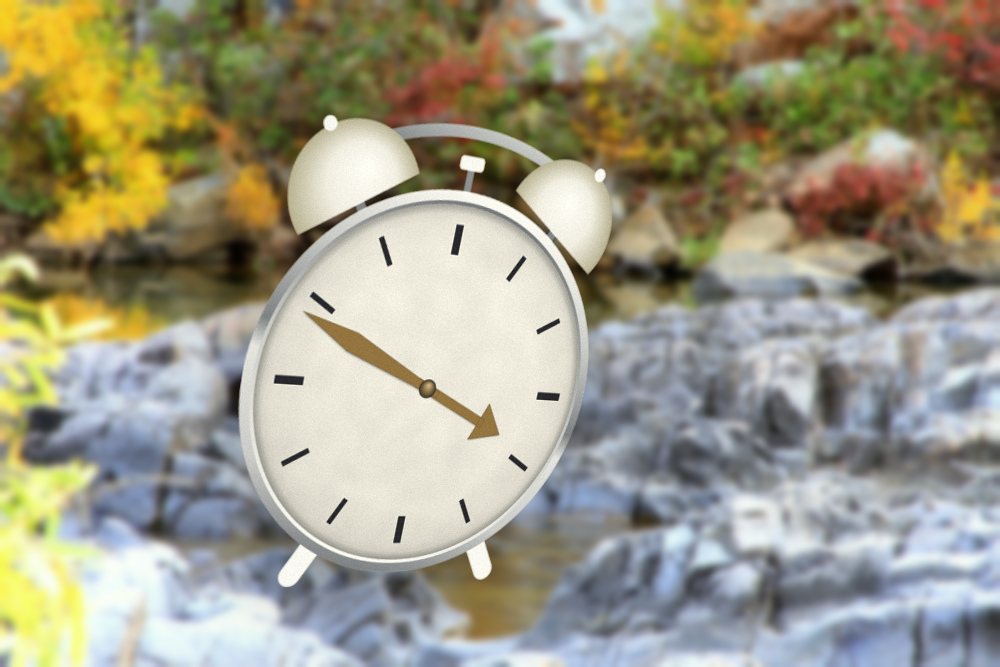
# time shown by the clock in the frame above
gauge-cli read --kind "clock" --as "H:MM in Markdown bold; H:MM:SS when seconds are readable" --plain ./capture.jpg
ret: **3:49**
